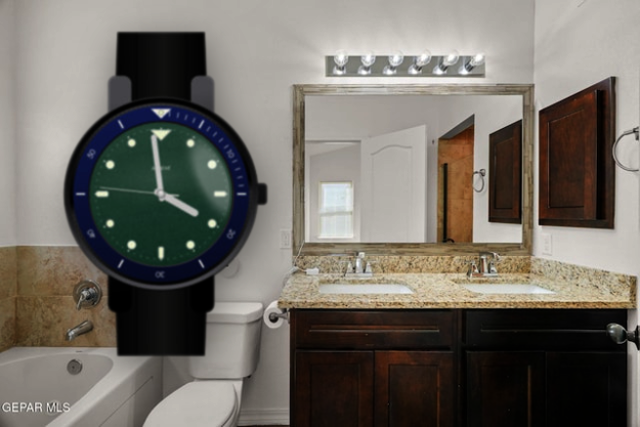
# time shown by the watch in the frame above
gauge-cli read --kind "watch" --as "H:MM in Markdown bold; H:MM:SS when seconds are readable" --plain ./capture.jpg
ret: **3:58:46**
